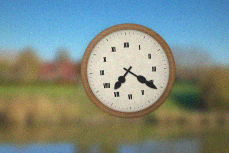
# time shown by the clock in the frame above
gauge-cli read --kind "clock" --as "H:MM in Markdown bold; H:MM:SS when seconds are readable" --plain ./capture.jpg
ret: **7:21**
